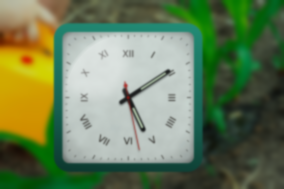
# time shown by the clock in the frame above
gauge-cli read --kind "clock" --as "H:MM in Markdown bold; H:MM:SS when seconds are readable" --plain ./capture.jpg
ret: **5:09:28**
